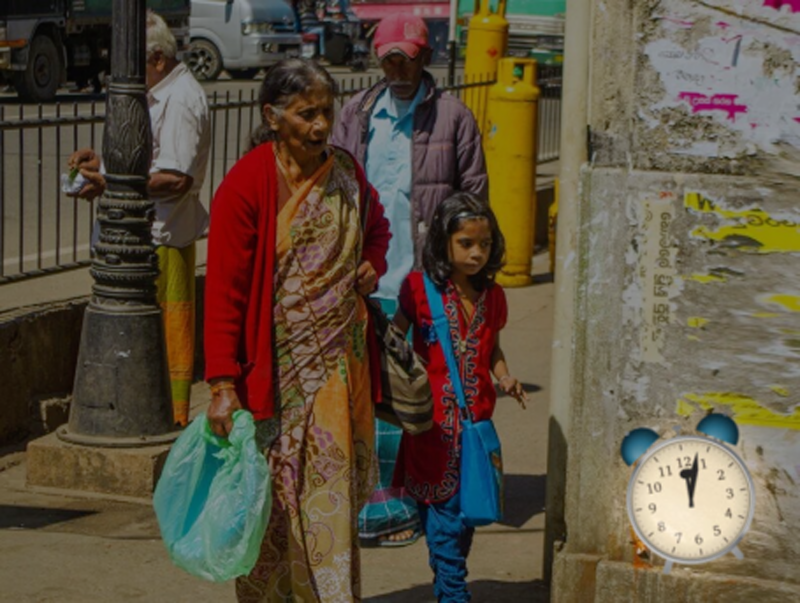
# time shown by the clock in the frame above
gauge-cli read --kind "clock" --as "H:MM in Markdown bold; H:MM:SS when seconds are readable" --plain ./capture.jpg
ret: **12:03**
